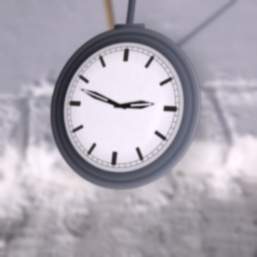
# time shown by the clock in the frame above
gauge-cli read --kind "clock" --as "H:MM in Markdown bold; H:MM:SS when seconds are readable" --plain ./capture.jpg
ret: **2:48**
